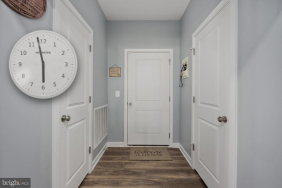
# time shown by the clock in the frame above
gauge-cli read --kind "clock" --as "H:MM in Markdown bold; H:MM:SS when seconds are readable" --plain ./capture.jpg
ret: **5:58**
